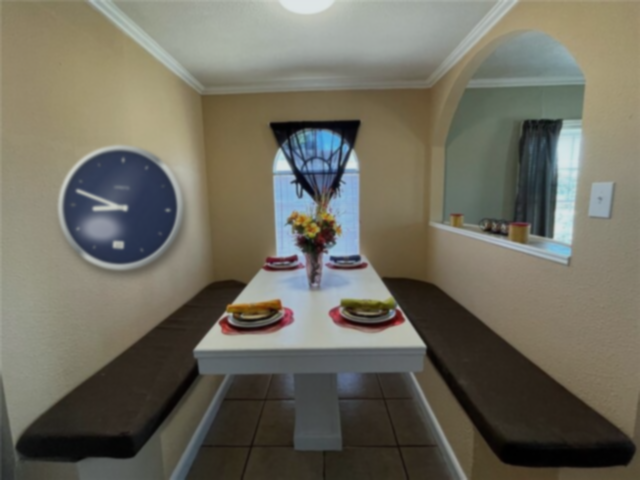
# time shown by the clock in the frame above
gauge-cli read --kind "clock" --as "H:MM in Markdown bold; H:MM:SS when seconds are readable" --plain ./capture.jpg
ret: **8:48**
